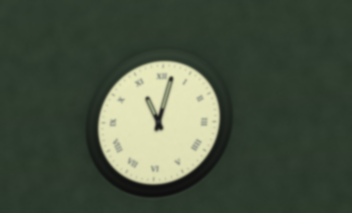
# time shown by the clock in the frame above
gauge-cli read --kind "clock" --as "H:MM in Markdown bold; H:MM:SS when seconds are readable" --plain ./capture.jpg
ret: **11:02**
